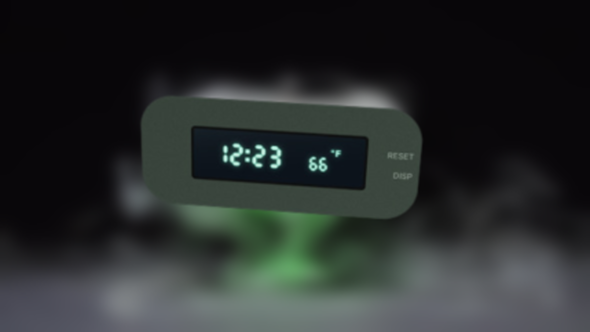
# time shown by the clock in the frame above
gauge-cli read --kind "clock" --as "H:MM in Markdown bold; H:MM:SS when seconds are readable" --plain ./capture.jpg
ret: **12:23**
